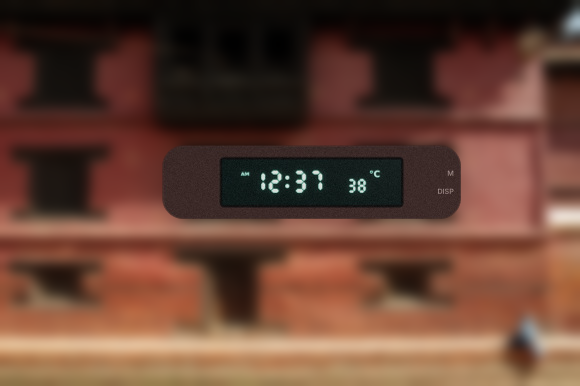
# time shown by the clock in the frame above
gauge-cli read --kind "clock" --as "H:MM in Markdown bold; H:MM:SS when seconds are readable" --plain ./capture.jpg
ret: **12:37**
